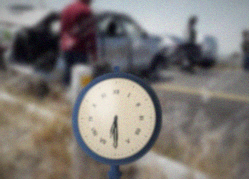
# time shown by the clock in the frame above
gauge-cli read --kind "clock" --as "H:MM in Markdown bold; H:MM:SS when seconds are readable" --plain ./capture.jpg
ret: **6:30**
